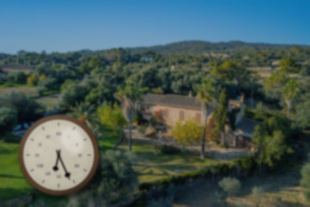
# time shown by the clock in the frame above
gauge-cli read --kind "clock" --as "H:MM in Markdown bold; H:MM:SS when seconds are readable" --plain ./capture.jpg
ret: **6:26**
